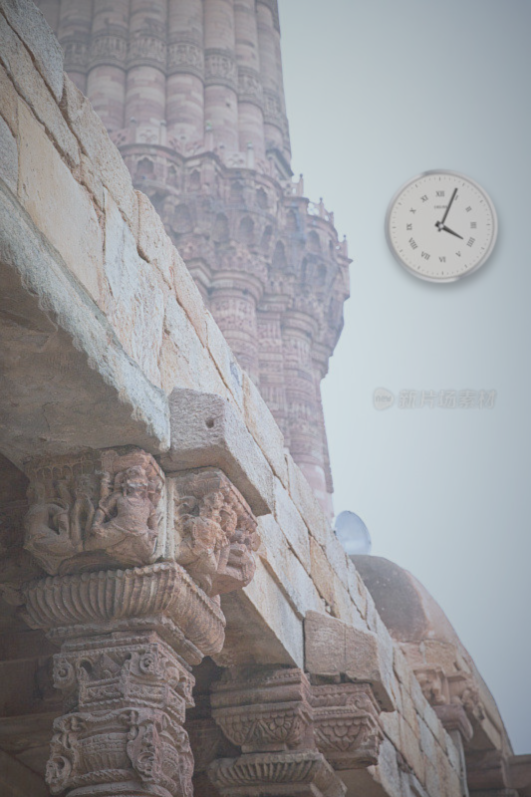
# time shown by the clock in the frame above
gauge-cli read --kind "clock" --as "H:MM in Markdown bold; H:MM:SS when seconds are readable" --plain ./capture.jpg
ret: **4:04**
